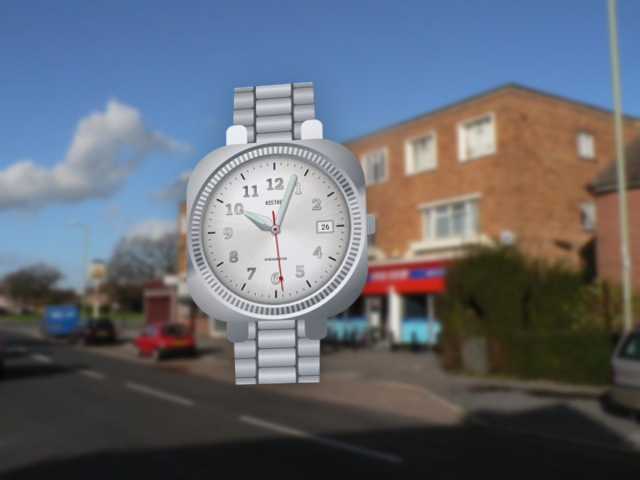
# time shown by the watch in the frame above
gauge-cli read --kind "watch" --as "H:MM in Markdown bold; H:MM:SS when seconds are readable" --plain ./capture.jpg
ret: **10:03:29**
